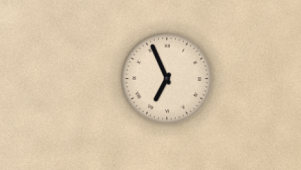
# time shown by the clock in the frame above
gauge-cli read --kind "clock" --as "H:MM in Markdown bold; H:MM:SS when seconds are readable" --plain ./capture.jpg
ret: **6:56**
